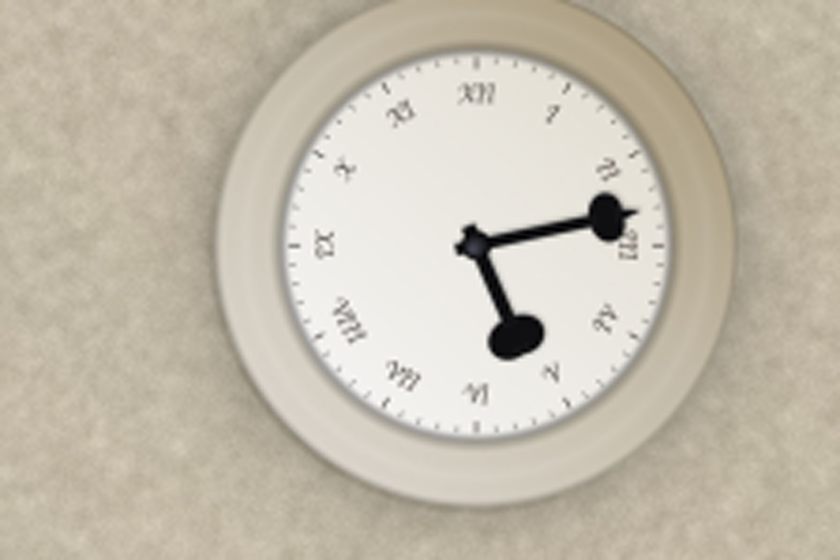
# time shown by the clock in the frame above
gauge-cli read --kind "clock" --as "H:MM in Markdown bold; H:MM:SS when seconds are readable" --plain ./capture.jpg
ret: **5:13**
